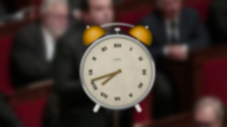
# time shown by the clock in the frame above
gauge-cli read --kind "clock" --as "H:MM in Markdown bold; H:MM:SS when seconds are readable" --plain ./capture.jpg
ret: **7:42**
